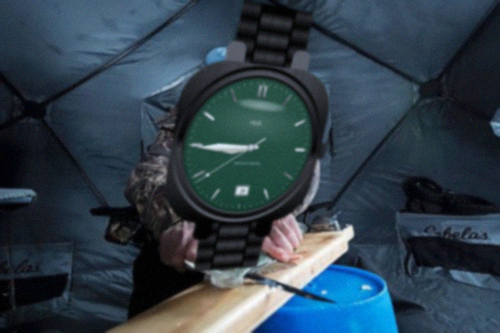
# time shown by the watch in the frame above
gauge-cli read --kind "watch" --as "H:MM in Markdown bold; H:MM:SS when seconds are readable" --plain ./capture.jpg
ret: **8:44:39**
